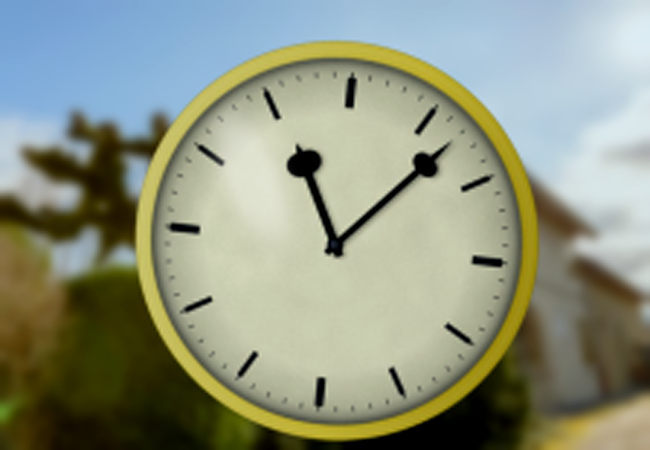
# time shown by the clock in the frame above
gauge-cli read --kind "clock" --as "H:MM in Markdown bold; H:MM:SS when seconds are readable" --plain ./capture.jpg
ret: **11:07**
